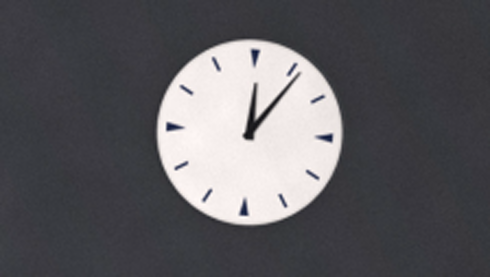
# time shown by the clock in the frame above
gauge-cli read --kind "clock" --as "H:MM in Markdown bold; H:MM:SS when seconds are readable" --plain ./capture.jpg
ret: **12:06**
